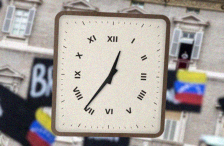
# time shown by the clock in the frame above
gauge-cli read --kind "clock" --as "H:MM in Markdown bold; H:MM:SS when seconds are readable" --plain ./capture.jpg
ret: **12:36**
